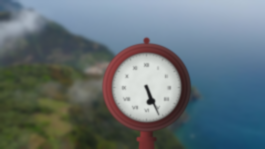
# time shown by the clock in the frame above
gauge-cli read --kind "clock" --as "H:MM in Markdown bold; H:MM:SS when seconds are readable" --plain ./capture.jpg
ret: **5:26**
